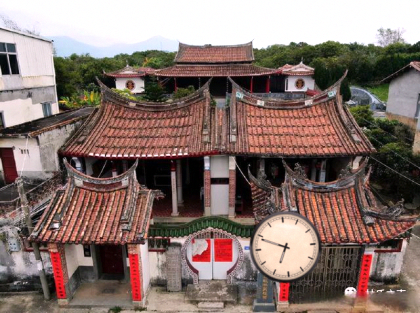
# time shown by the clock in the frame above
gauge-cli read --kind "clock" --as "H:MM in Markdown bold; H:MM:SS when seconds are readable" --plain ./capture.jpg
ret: **6:49**
